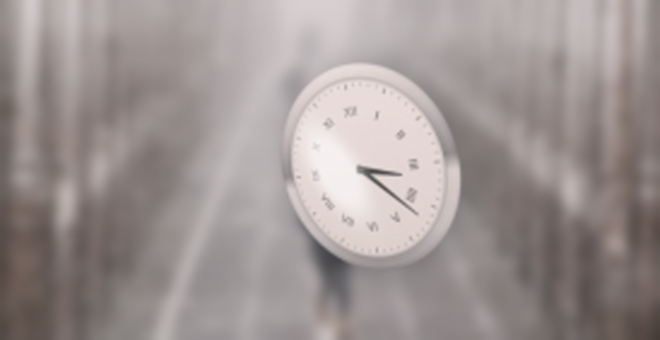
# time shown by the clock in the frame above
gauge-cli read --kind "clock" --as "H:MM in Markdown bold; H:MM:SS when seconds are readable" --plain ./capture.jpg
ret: **3:22**
